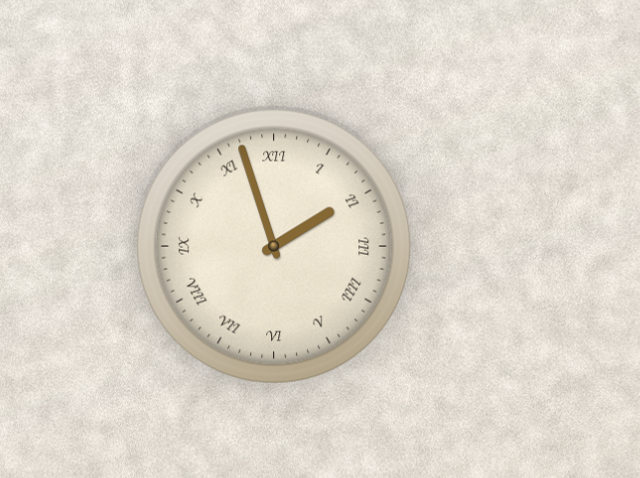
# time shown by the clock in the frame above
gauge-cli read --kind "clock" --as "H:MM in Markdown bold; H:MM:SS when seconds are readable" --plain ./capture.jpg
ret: **1:57**
